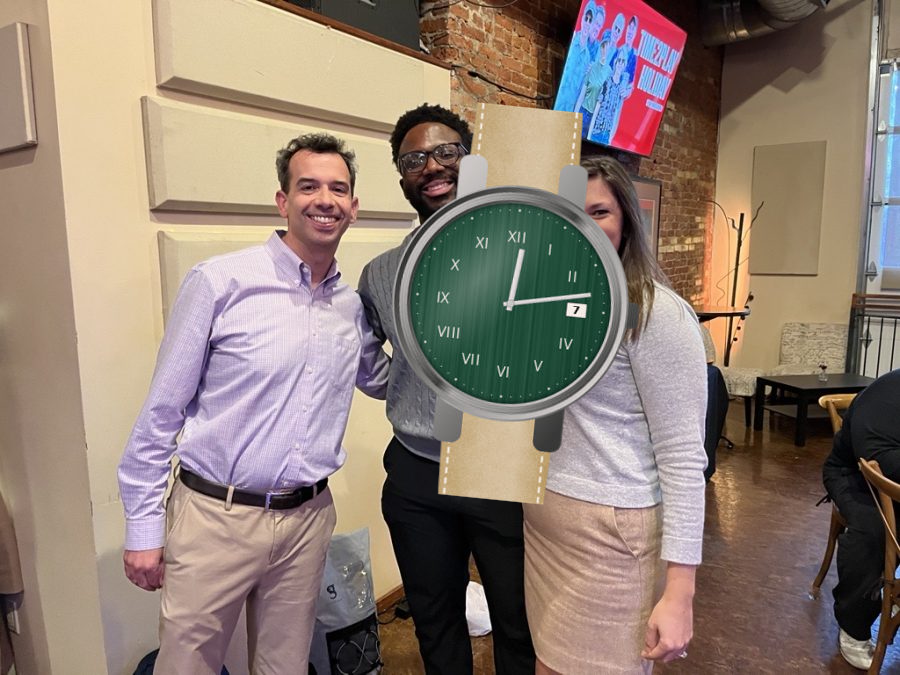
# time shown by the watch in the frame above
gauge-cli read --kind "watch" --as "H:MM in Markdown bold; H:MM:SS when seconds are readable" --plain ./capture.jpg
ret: **12:13**
